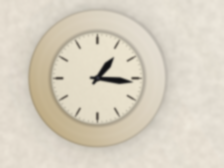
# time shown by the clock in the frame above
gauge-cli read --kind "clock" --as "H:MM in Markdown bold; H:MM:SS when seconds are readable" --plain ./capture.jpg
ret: **1:16**
